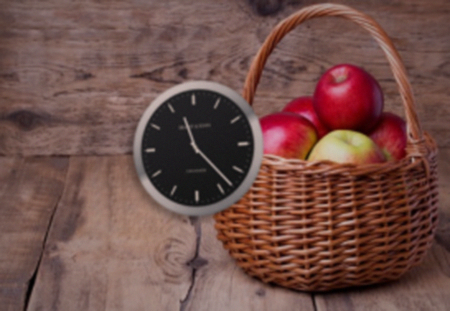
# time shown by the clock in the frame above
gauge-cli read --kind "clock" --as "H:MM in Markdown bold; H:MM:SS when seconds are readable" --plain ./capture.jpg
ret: **11:23**
